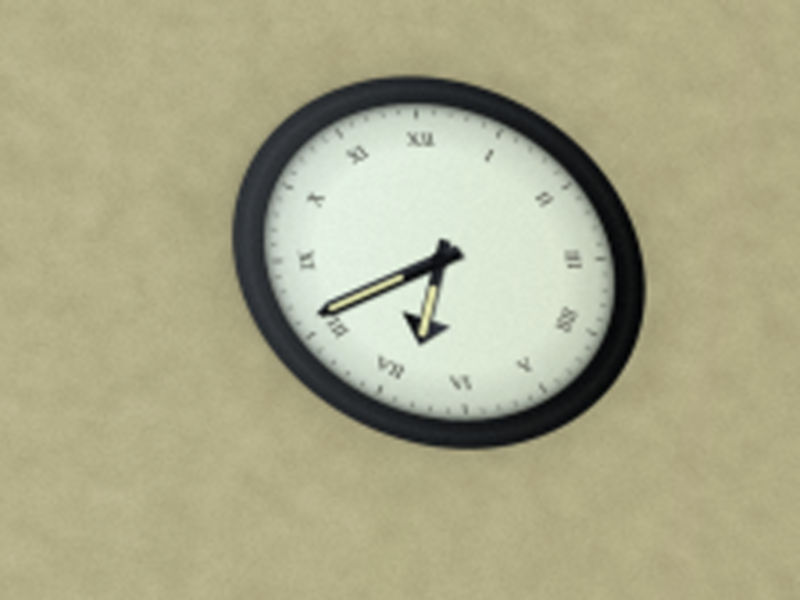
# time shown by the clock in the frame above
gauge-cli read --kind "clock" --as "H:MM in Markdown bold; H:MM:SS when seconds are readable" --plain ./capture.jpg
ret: **6:41**
